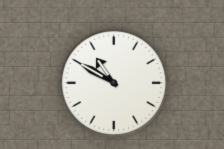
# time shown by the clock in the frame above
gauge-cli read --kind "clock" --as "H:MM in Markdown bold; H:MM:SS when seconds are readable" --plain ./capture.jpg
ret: **10:50**
